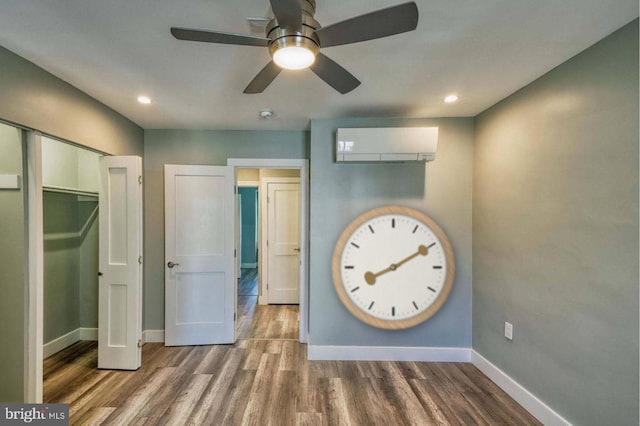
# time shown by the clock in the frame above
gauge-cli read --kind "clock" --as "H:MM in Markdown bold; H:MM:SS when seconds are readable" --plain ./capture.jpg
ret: **8:10**
